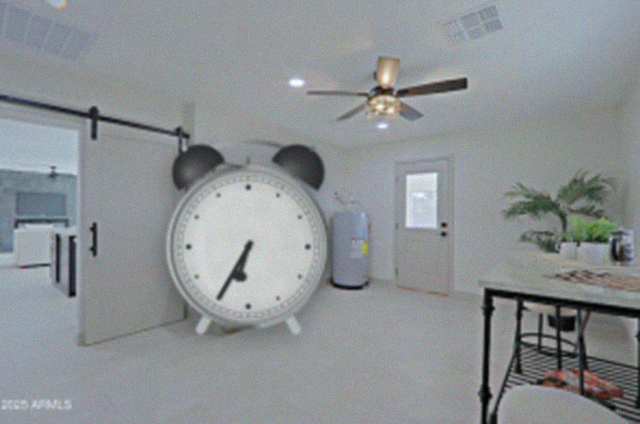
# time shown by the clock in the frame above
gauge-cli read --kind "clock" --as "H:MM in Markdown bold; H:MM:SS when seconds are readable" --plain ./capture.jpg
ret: **6:35**
